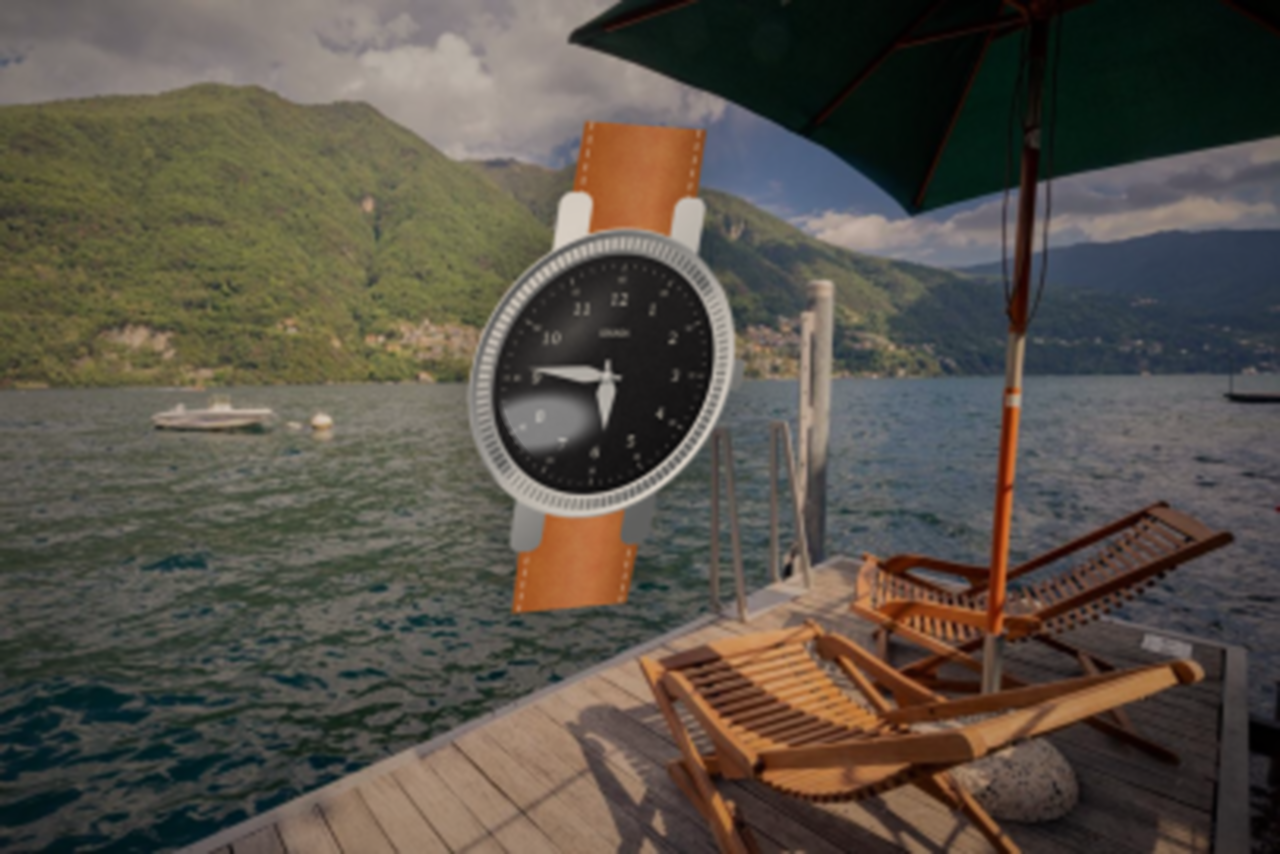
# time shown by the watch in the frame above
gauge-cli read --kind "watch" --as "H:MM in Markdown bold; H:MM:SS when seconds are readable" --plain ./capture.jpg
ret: **5:46**
